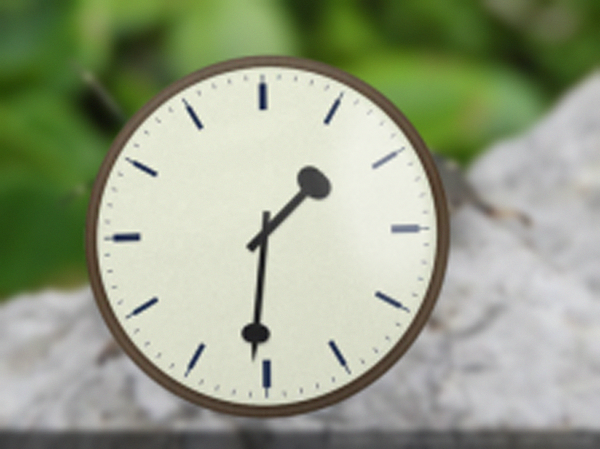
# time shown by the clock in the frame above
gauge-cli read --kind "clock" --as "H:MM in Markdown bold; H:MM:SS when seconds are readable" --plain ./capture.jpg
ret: **1:31**
